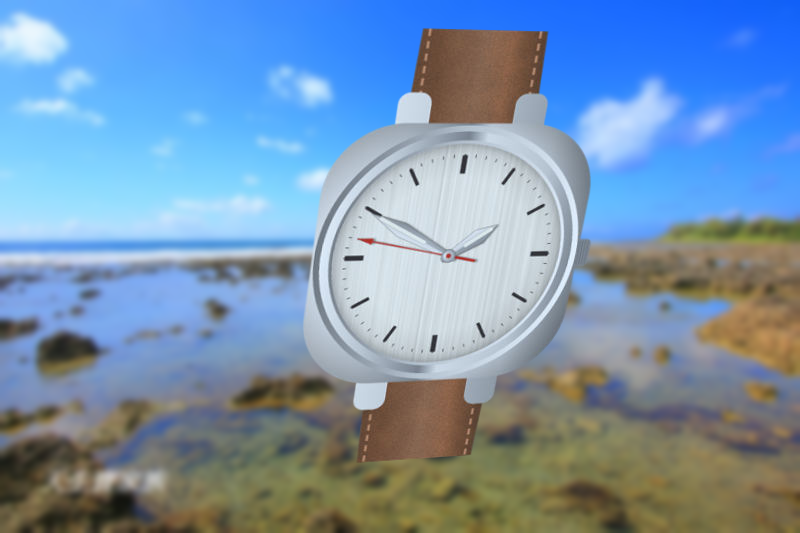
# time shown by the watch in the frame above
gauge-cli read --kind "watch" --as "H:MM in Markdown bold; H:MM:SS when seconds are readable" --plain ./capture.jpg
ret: **1:49:47**
